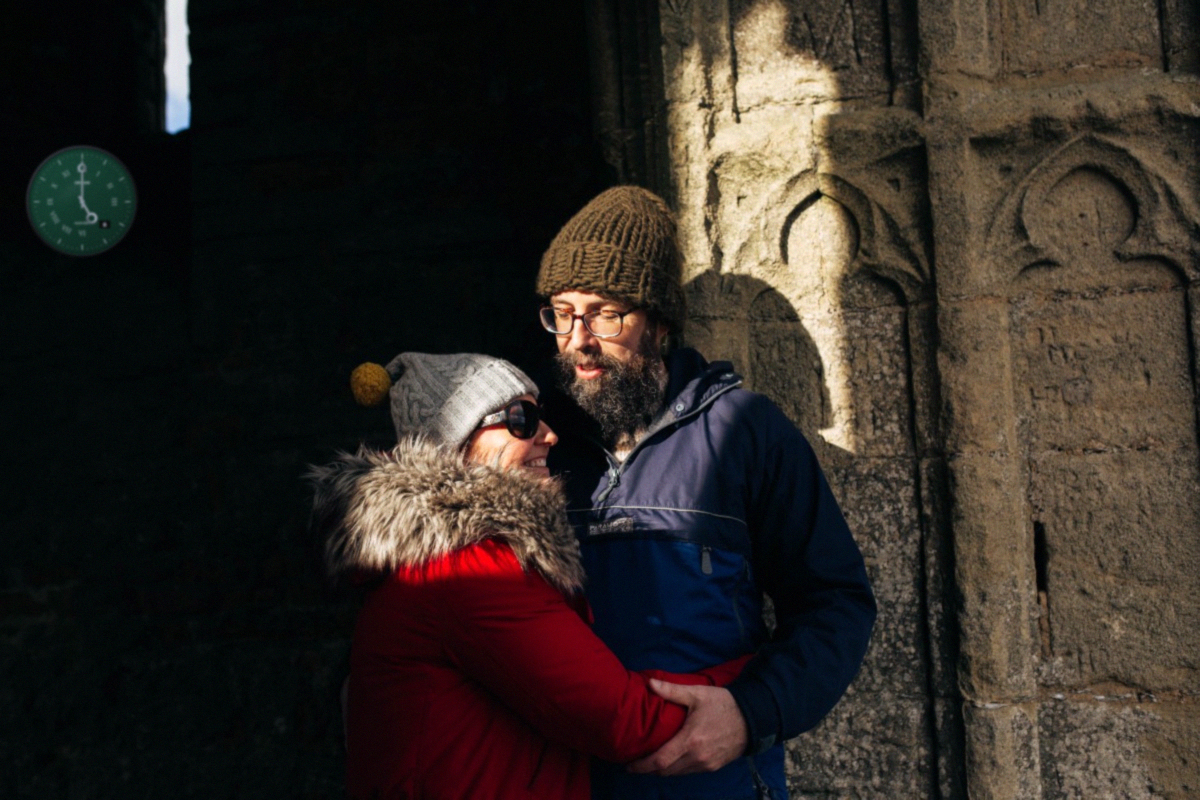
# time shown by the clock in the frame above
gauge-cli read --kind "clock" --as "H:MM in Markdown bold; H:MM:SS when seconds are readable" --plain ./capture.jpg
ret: **5:00**
